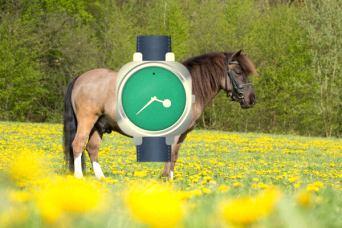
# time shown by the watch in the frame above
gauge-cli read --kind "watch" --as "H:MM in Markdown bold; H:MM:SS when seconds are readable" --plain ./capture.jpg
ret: **3:38**
